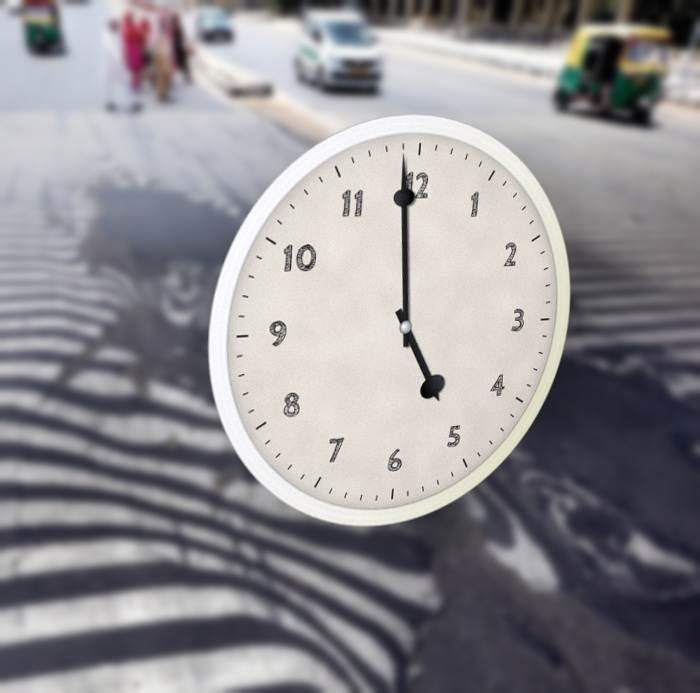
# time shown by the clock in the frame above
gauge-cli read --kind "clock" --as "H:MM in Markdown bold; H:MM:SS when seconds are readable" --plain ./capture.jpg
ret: **4:59**
